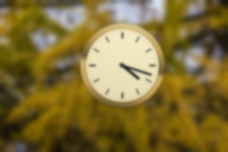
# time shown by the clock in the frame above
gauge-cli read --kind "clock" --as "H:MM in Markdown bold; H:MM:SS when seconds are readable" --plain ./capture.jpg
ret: **4:18**
